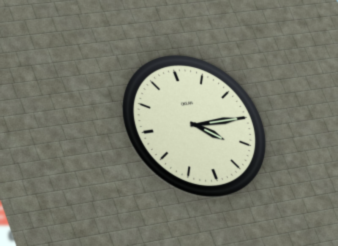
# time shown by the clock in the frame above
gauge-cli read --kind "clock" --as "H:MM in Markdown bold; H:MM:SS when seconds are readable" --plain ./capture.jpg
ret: **4:15**
